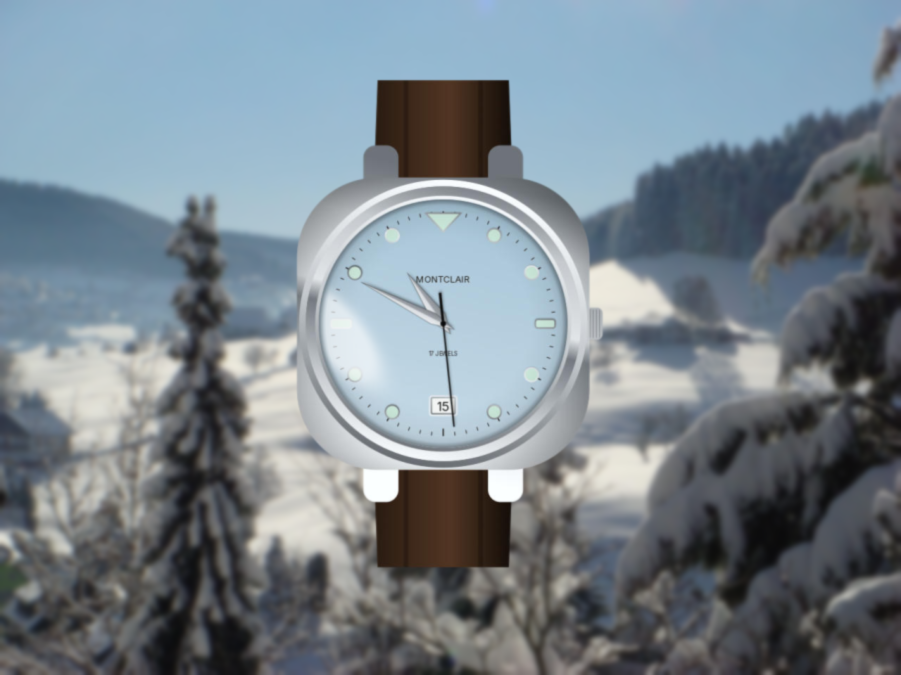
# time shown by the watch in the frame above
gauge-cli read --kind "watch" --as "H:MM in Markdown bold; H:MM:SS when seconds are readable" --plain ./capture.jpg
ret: **10:49:29**
